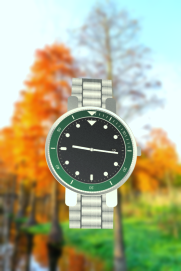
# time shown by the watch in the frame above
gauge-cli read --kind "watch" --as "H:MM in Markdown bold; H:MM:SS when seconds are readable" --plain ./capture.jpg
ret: **9:16**
